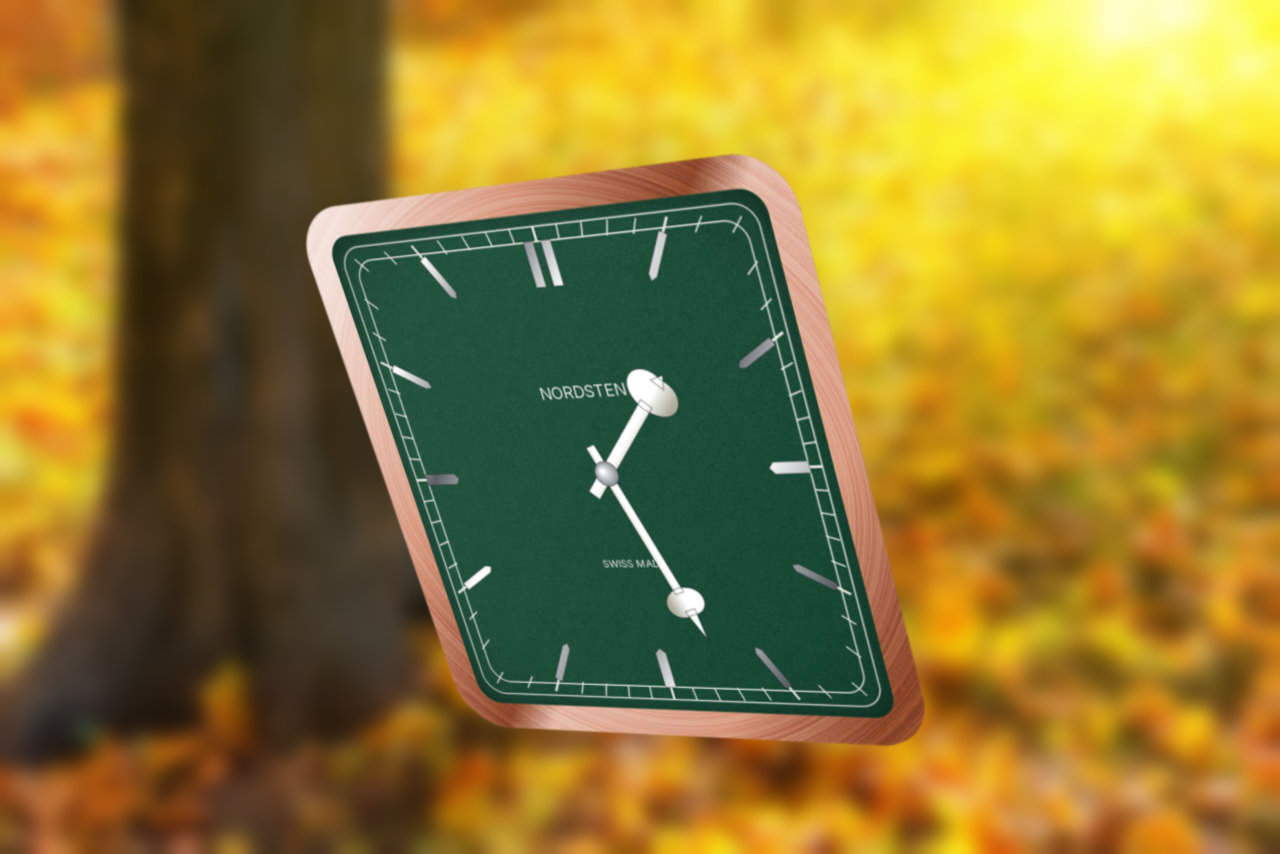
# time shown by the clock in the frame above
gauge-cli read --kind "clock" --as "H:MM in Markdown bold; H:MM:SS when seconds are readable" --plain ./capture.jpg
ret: **1:27**
